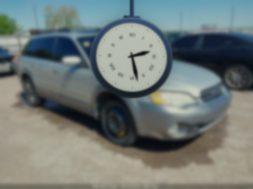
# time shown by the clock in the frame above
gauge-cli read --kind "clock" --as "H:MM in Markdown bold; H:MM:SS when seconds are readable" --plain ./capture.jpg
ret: **2:28**
